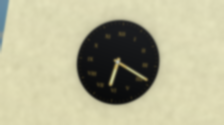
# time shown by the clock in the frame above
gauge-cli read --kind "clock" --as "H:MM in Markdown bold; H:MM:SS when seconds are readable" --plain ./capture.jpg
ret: **6:19**
